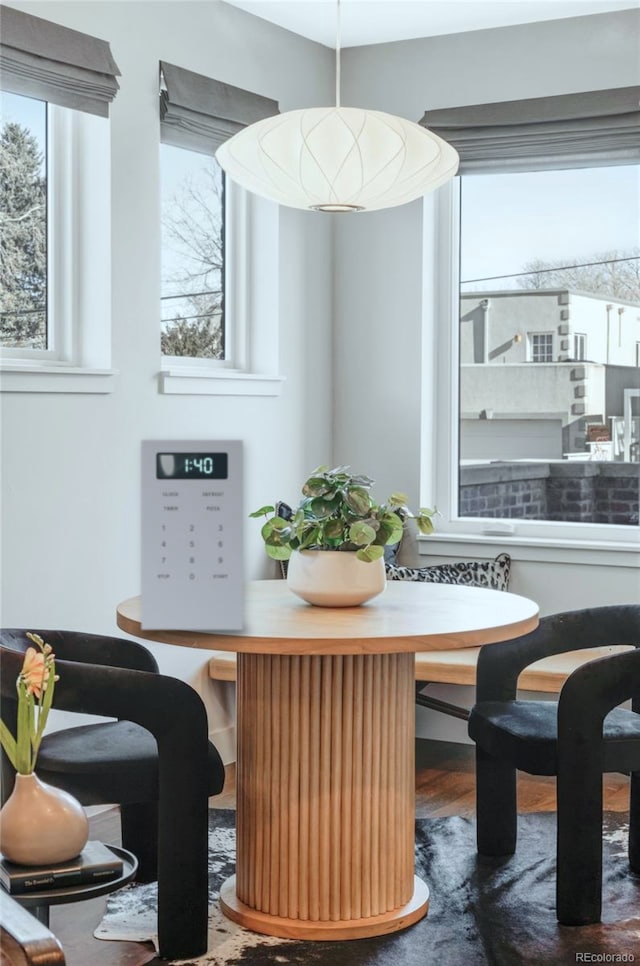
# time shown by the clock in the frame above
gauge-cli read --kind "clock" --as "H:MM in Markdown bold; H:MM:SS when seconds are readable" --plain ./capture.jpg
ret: **1:40**
